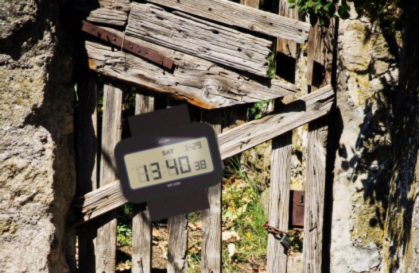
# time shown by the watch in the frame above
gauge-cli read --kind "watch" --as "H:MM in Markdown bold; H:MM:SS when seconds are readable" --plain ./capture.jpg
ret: **13:40**
